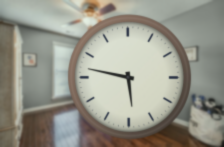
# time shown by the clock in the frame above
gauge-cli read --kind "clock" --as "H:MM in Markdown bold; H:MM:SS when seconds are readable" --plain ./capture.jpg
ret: **5:47**
